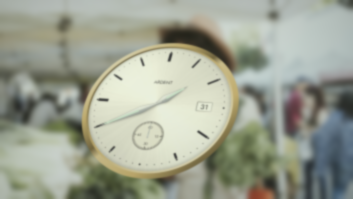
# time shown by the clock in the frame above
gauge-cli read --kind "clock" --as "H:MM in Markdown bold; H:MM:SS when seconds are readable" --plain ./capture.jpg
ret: **1:40**
